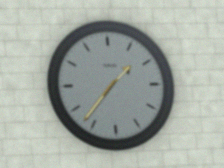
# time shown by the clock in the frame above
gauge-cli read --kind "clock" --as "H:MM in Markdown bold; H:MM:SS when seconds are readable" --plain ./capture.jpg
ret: **1:37**
